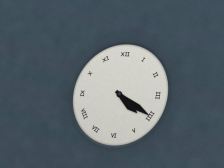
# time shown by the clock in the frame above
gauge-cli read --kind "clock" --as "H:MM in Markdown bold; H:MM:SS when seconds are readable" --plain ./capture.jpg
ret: **4:20**
